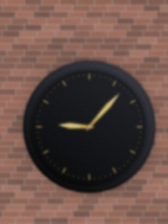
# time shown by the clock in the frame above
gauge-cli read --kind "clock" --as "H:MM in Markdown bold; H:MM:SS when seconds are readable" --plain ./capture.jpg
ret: **9:07**
